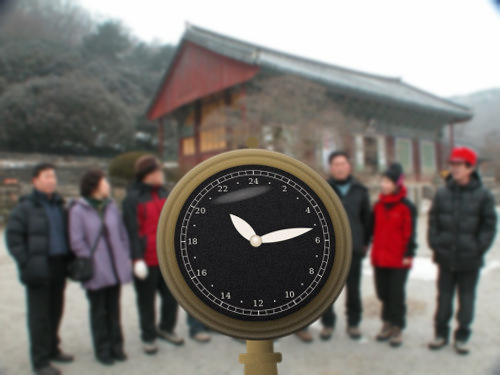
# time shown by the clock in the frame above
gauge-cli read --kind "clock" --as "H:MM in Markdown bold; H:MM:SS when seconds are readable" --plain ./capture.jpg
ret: **21:13**
